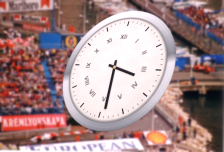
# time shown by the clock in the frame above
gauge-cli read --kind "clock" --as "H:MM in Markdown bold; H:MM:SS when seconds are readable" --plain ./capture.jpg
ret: **3:29**
